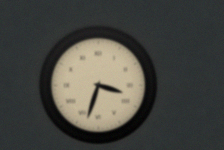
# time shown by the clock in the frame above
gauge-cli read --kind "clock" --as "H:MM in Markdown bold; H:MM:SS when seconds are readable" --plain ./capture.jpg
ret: **3:33**
